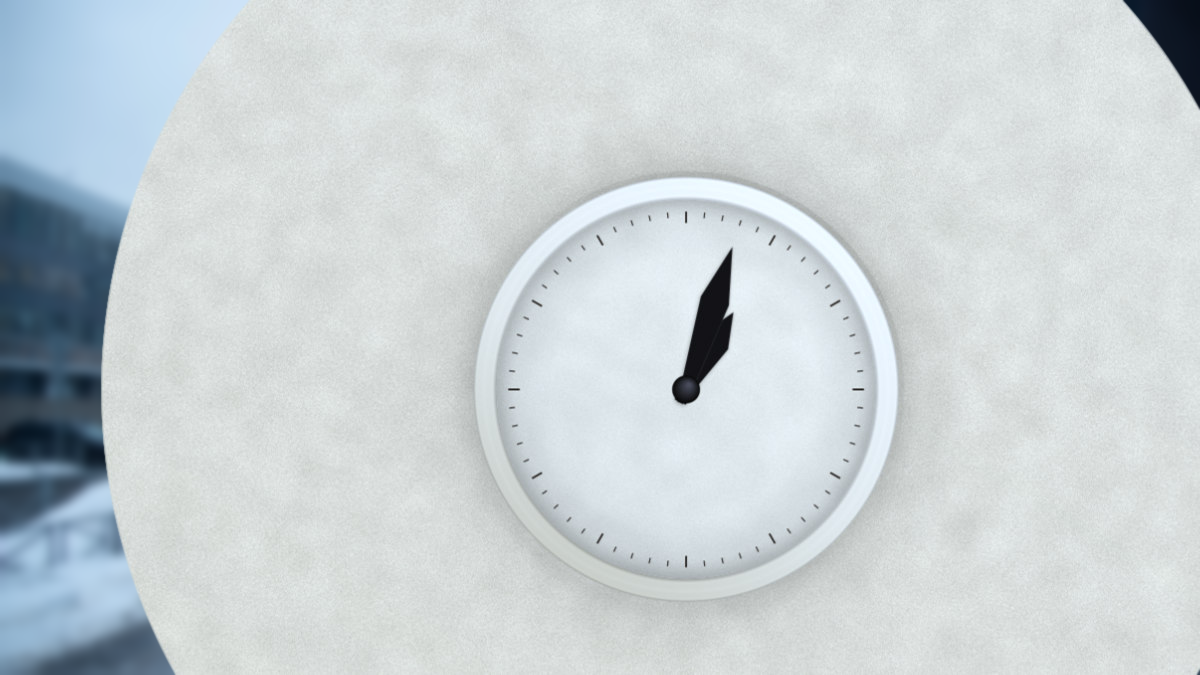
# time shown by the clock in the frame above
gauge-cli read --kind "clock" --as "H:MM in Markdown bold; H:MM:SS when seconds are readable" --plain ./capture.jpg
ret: **1:03**
